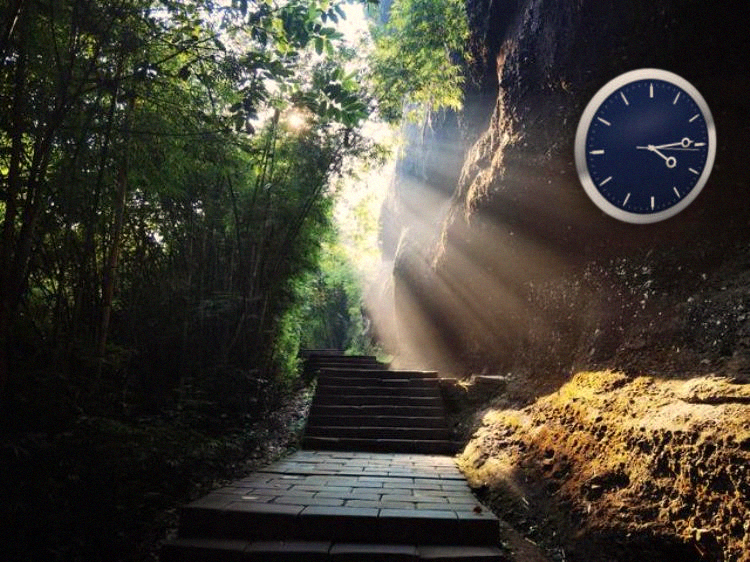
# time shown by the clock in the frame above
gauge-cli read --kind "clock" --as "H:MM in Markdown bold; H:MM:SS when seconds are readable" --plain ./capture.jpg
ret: **4:14:16**
